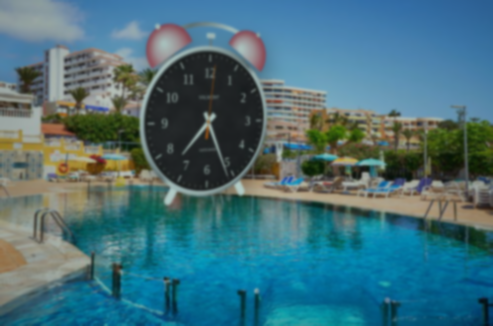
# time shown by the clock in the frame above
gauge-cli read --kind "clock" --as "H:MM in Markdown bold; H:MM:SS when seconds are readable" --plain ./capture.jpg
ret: **7:26:01**
